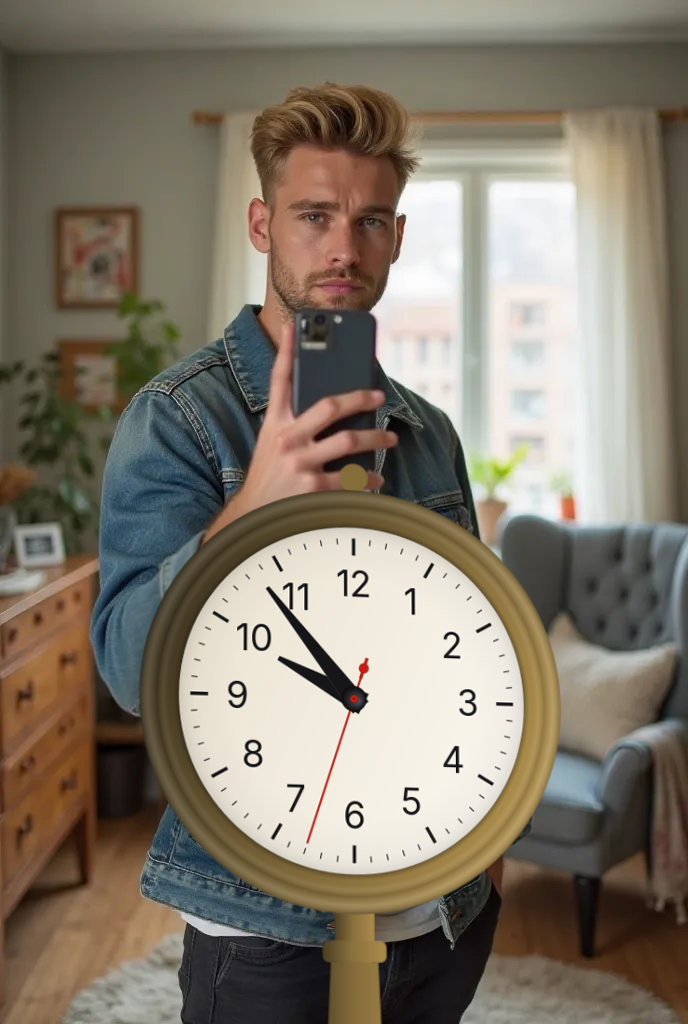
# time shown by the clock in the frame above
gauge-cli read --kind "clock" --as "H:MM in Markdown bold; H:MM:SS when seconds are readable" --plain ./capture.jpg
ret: **9:53:33**
